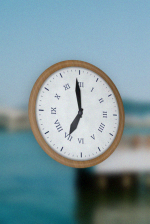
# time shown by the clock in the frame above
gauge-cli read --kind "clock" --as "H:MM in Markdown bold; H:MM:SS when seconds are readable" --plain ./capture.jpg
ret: **6:59**
